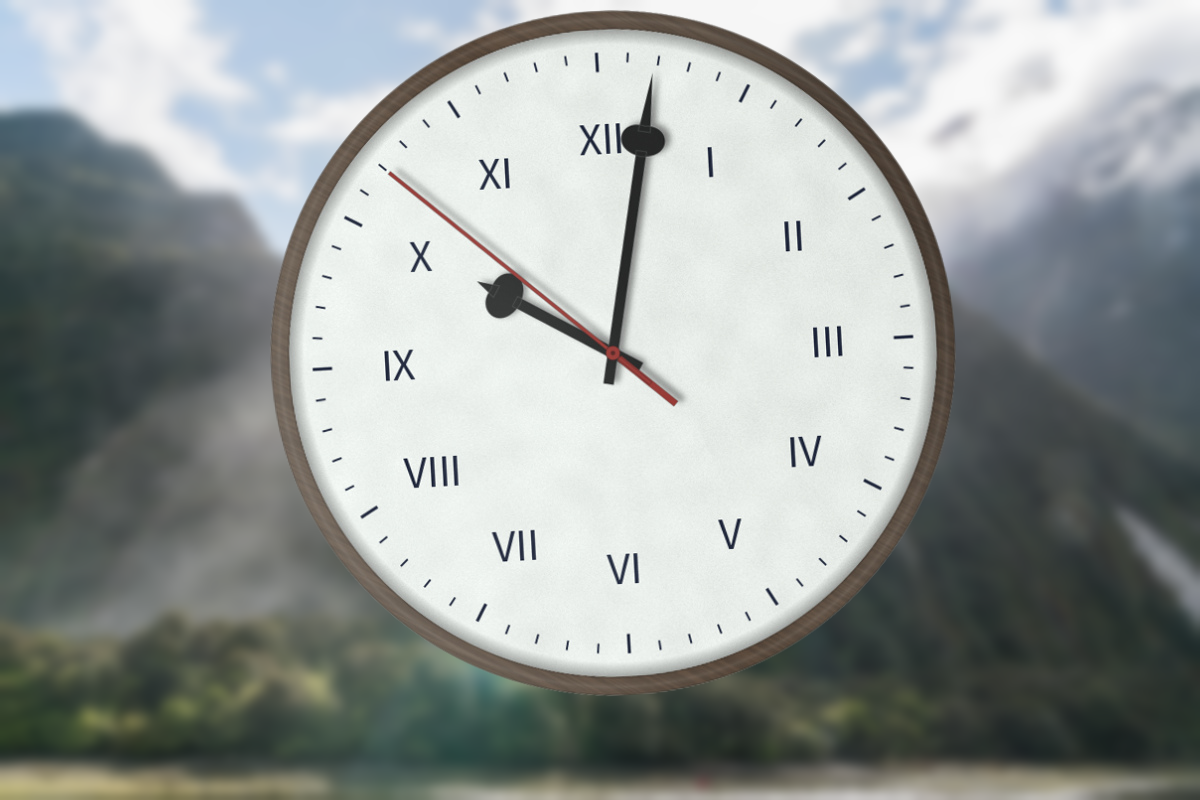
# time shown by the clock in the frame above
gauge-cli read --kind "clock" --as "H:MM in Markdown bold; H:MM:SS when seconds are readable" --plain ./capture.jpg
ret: **10:01:52**
